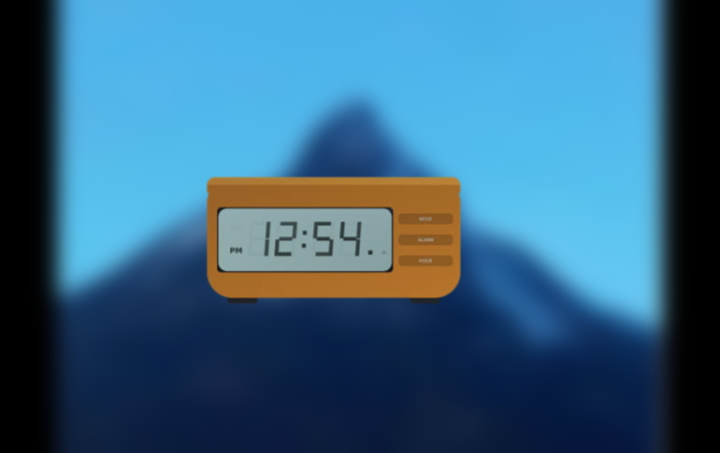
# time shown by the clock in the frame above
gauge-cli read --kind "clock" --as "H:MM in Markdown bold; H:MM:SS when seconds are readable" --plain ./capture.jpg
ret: **12:54**
